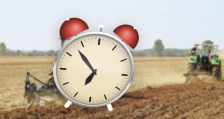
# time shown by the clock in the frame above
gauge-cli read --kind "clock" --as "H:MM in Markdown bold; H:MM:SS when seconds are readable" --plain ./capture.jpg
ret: **6:53**
